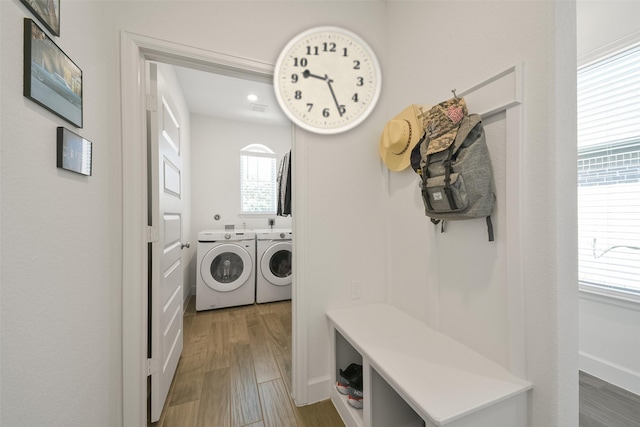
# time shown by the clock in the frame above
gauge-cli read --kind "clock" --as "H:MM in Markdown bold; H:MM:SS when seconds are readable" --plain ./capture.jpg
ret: **9:26**
